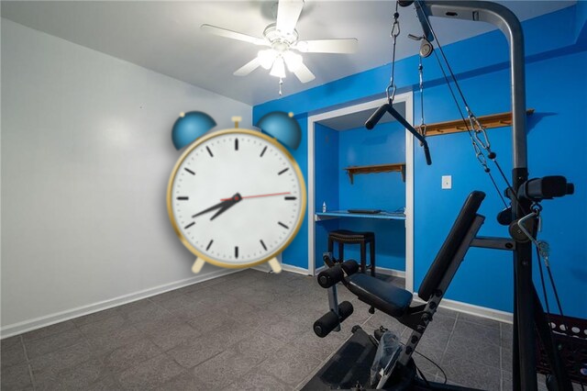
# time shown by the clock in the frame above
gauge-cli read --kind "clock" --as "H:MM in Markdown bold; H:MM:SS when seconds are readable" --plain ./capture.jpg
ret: **7:41:14**
